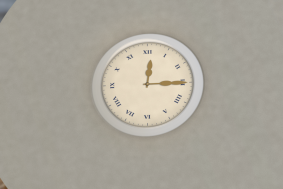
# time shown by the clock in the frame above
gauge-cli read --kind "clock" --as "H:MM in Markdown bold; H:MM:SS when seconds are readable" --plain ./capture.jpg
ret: **12:15**
